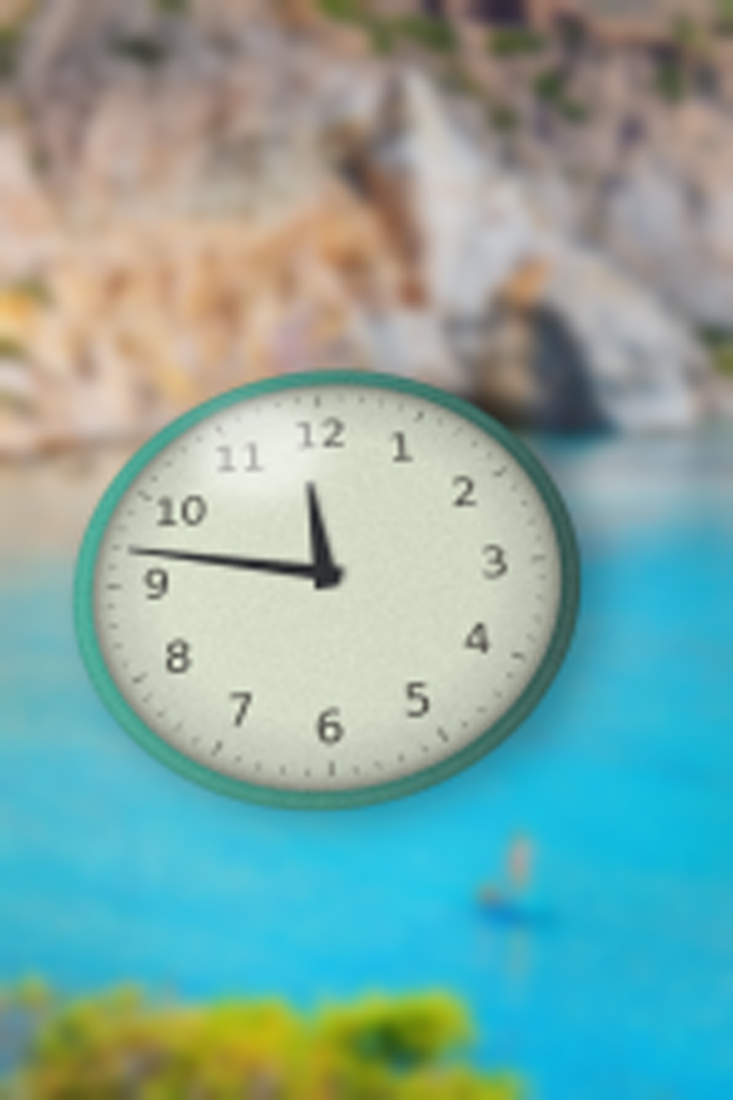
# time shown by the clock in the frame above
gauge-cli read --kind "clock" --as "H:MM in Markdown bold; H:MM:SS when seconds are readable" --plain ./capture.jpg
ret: **11:47**
